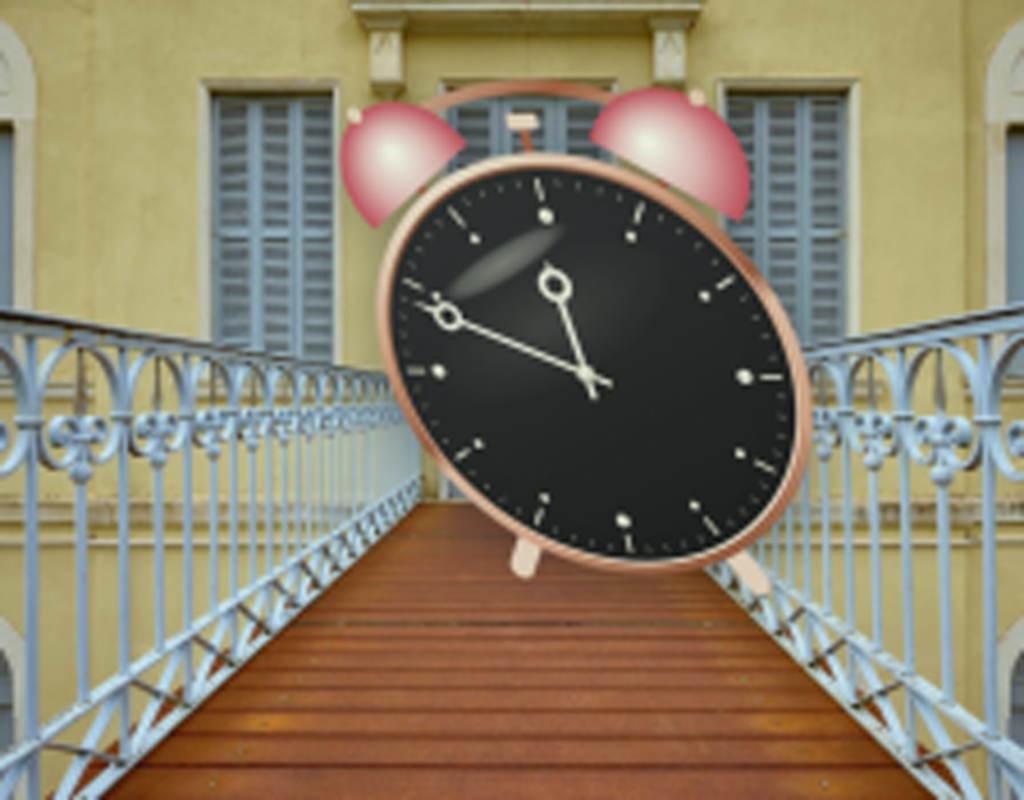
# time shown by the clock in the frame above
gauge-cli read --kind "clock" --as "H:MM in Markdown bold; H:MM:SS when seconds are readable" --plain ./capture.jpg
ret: **11:49**
